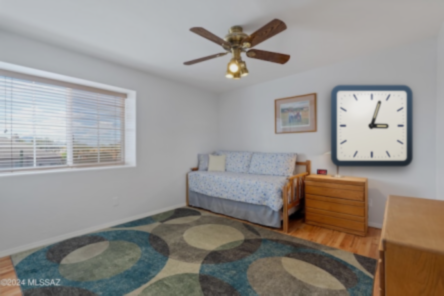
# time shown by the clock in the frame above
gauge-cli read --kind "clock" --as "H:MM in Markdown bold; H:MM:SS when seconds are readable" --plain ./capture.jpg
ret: **3:03**
